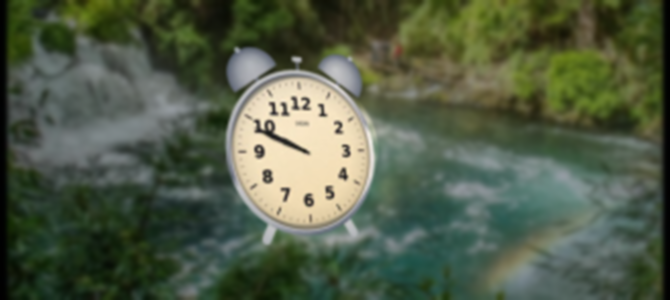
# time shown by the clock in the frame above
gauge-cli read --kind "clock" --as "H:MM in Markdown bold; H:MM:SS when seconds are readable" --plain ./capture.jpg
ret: **9:49**
